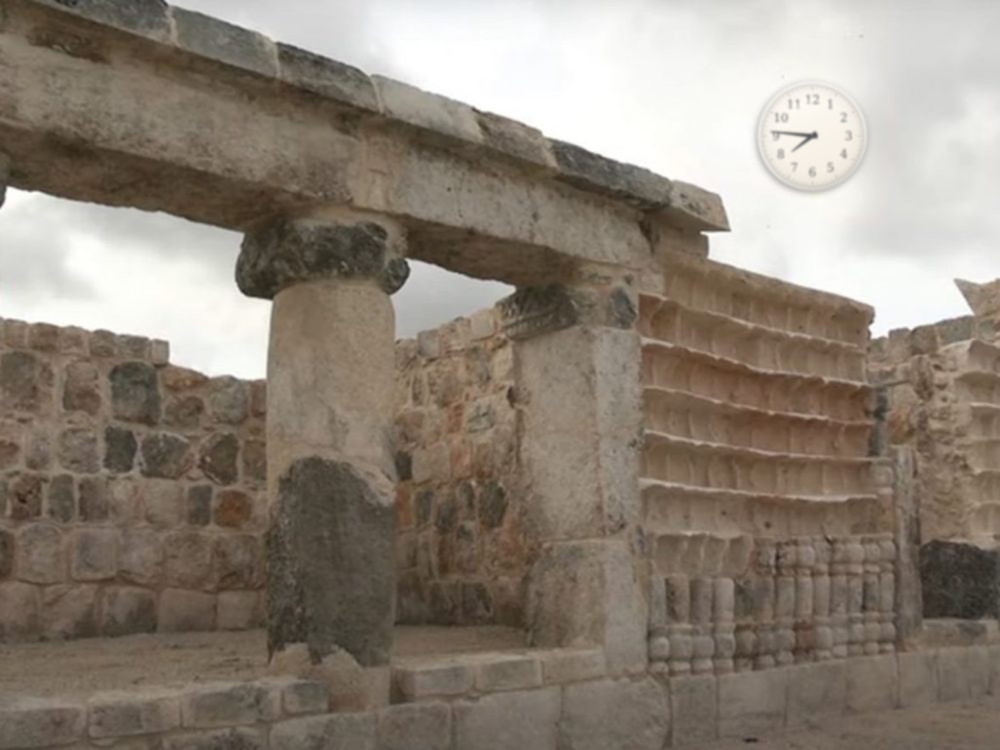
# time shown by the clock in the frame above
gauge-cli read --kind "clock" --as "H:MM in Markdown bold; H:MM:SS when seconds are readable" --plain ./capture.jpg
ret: **7:46**
